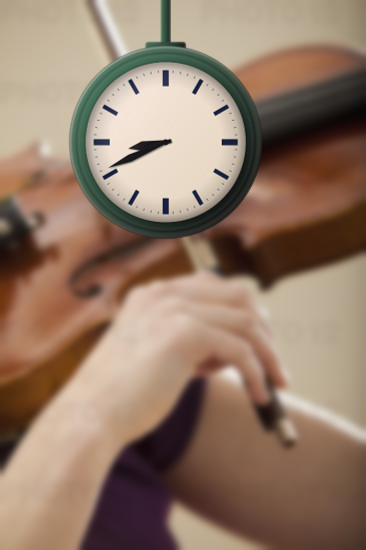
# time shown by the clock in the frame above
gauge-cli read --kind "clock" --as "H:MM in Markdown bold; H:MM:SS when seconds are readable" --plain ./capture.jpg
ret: **8:41**
